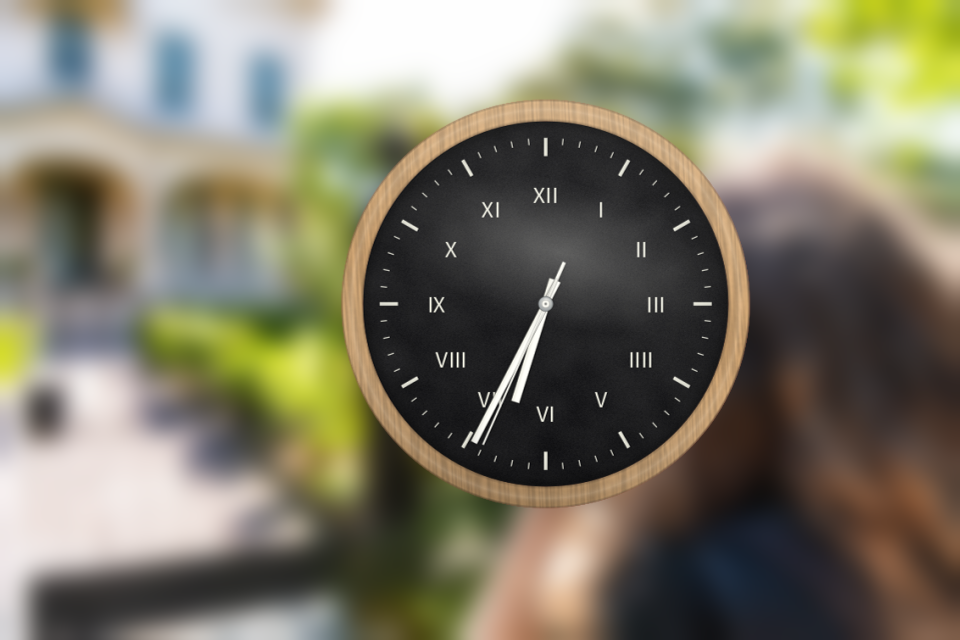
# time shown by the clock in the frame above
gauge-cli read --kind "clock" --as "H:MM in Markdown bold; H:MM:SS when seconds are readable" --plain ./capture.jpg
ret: **6:34:34**
